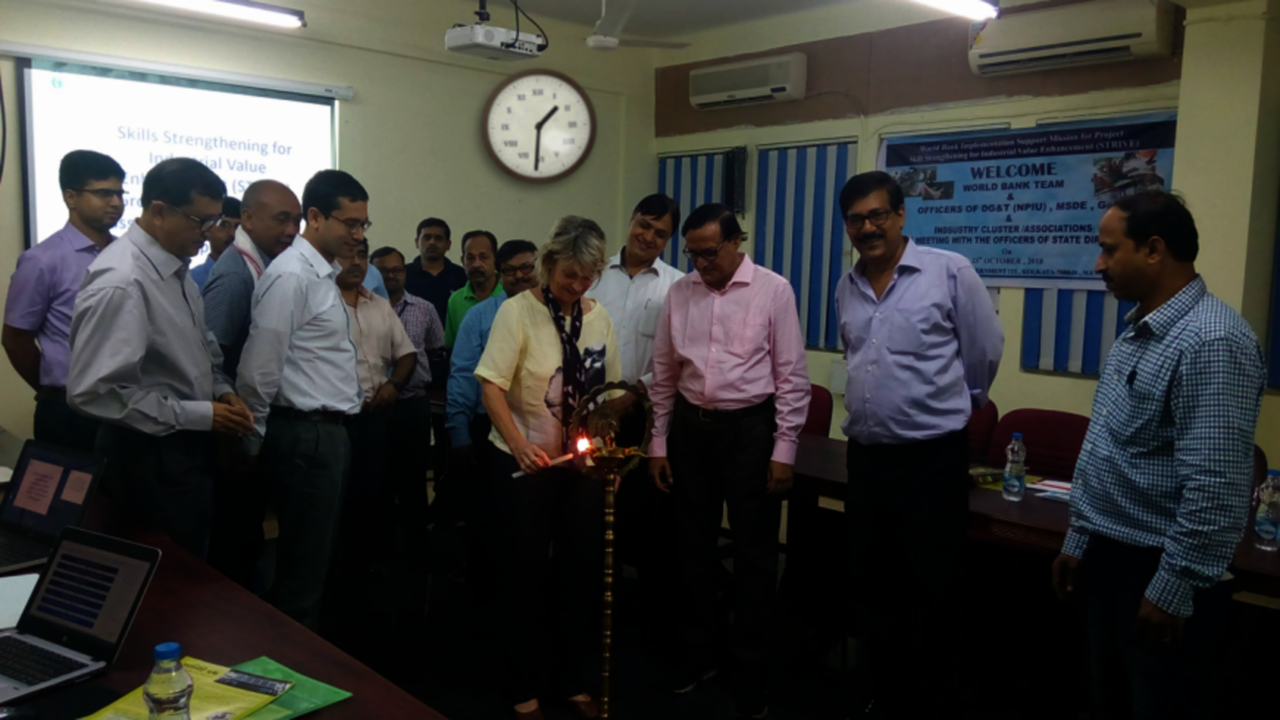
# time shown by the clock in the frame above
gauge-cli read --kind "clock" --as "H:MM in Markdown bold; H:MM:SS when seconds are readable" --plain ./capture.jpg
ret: **1:31**
